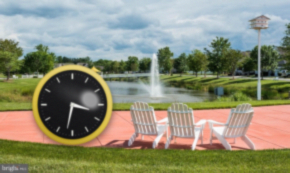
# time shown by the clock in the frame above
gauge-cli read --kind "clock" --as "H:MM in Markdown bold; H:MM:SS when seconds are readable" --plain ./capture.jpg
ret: **3:32**
